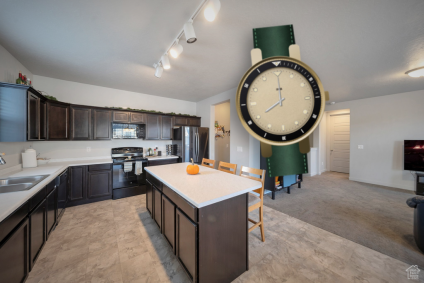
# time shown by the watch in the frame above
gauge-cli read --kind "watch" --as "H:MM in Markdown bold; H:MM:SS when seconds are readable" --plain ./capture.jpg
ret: **8:00**
